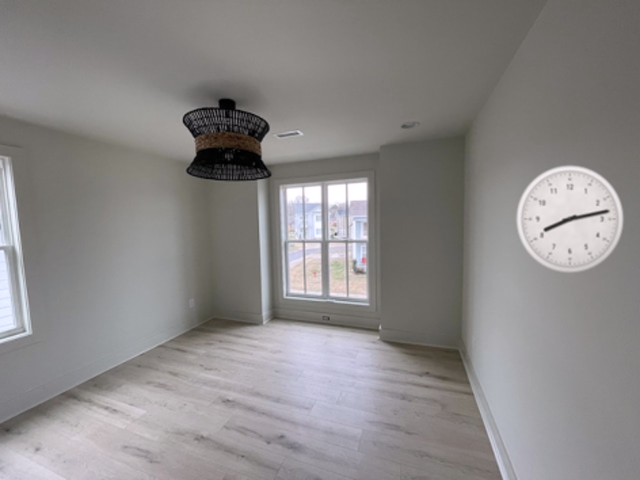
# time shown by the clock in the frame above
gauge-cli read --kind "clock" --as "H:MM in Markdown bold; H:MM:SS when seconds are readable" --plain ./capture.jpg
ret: **8:13**
